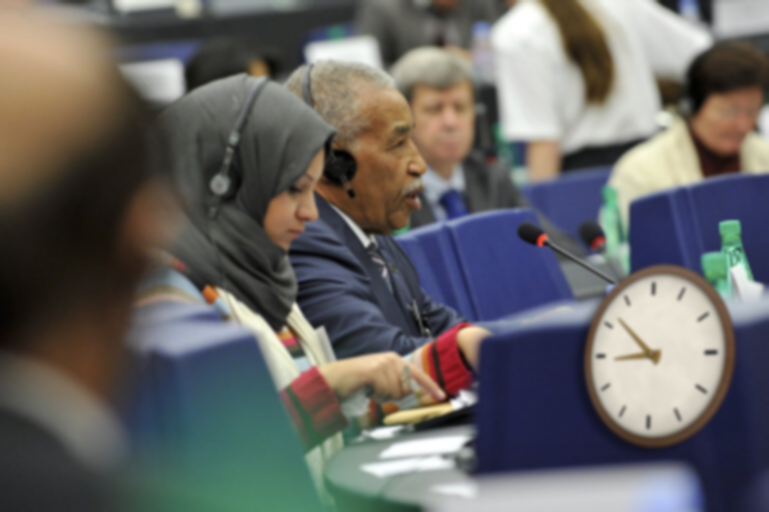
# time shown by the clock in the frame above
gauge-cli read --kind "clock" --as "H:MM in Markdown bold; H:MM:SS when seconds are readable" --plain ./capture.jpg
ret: **8:52**
